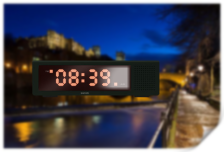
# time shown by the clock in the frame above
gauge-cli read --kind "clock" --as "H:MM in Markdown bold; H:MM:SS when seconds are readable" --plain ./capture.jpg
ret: **8:39**
